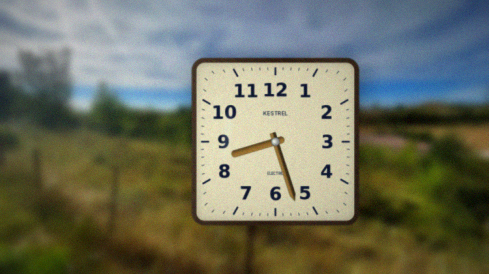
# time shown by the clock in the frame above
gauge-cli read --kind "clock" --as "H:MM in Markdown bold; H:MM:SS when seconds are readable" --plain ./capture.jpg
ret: **8:27**
